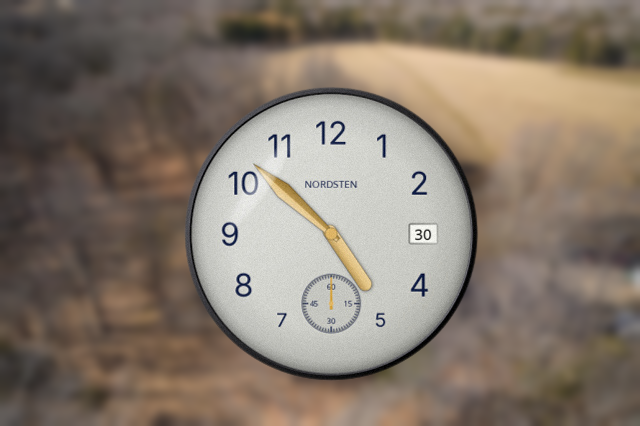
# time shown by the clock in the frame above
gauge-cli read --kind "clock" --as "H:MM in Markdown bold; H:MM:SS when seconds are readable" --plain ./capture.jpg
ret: **4:52**
